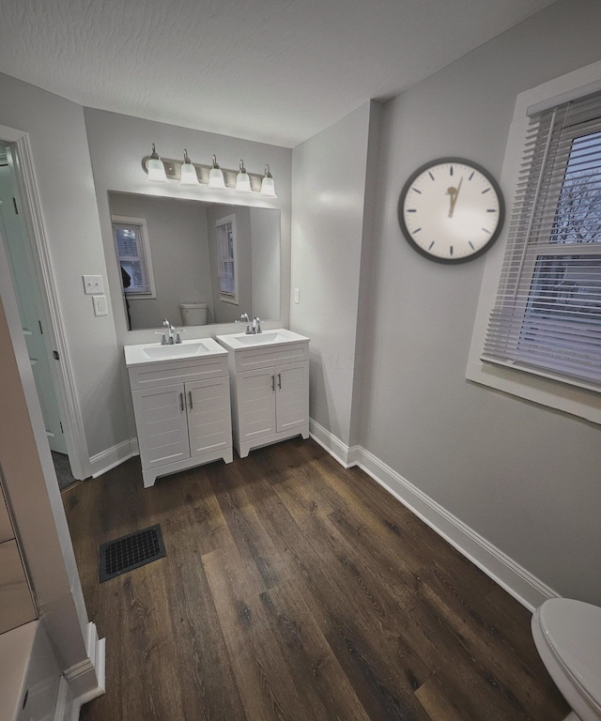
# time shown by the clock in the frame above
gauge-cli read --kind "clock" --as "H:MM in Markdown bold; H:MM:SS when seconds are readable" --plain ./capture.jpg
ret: **12:03**
